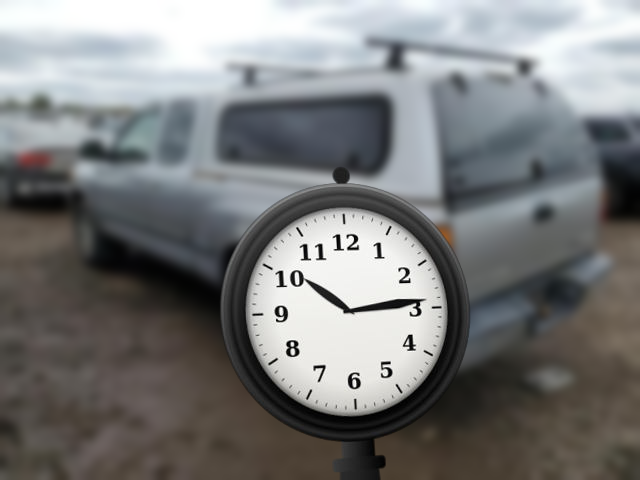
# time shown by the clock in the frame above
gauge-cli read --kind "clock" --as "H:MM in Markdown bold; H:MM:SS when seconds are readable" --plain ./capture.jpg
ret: **10:14**
